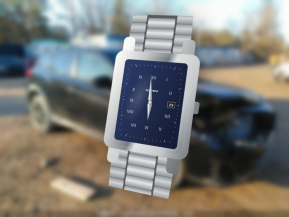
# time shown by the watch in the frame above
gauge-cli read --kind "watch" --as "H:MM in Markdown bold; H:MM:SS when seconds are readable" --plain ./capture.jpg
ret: **5:59**
